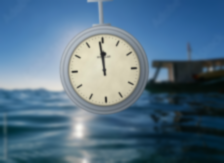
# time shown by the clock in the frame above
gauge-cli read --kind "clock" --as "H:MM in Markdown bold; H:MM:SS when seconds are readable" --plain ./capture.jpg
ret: **11:59**
